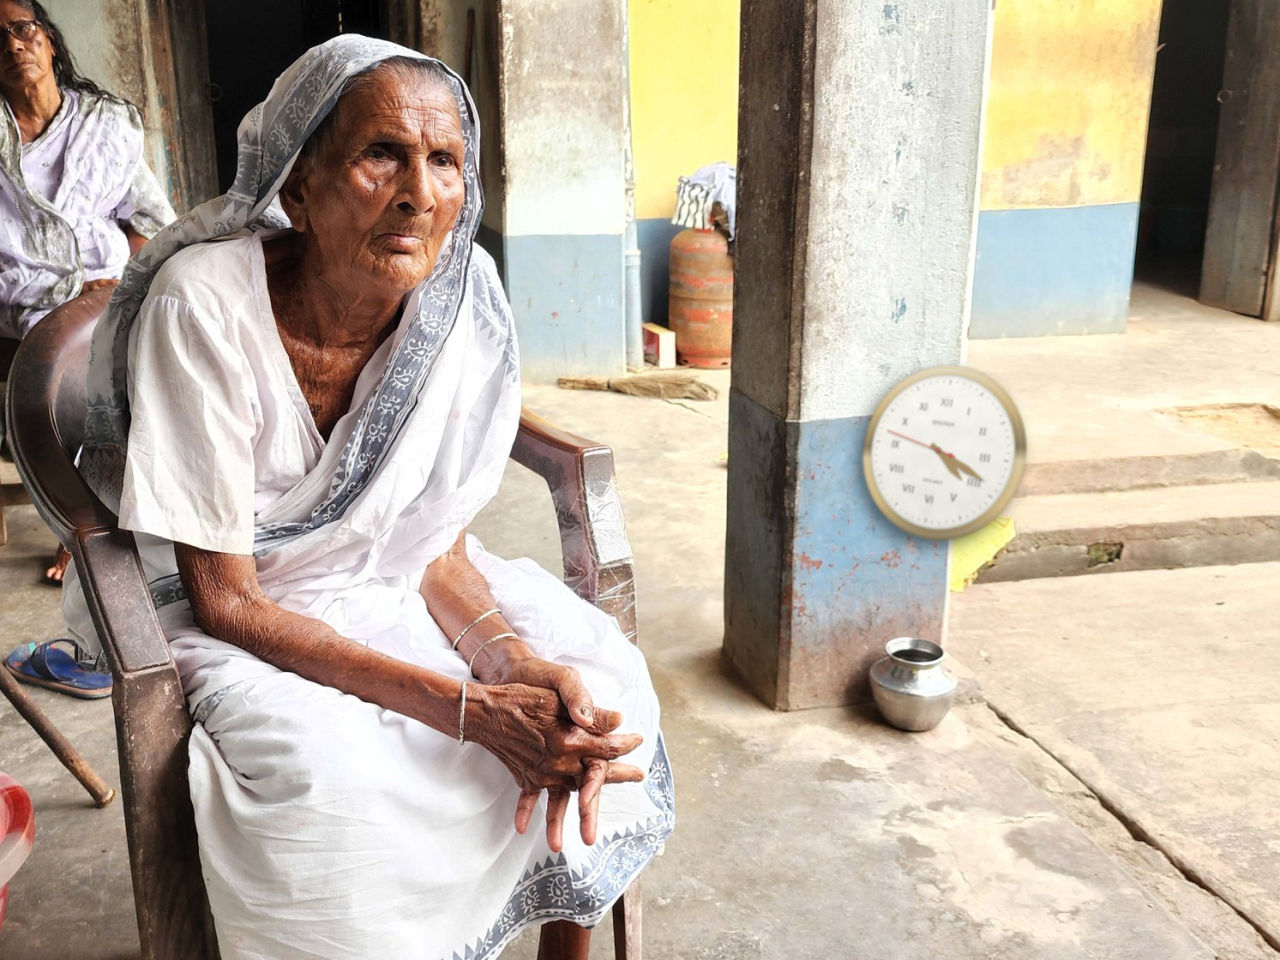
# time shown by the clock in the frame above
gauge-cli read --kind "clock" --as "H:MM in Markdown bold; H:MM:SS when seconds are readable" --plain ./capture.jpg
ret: **4:18:47**
